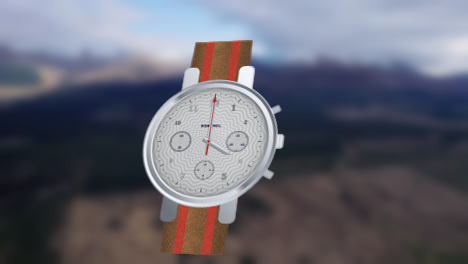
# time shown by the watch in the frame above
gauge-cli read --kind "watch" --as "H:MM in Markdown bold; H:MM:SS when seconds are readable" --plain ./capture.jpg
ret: **4:00**
